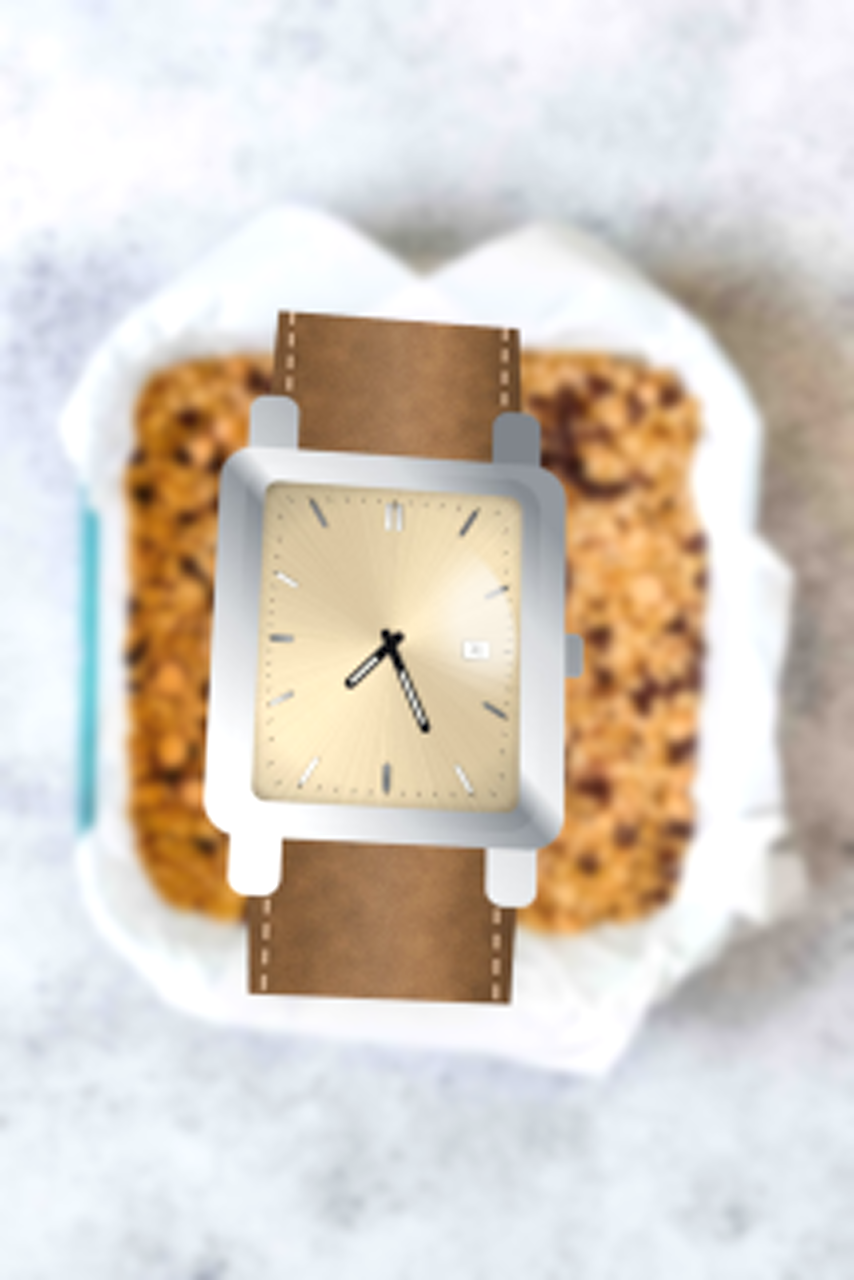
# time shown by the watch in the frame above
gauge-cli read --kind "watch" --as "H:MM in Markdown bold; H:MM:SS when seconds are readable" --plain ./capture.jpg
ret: **7:26**
